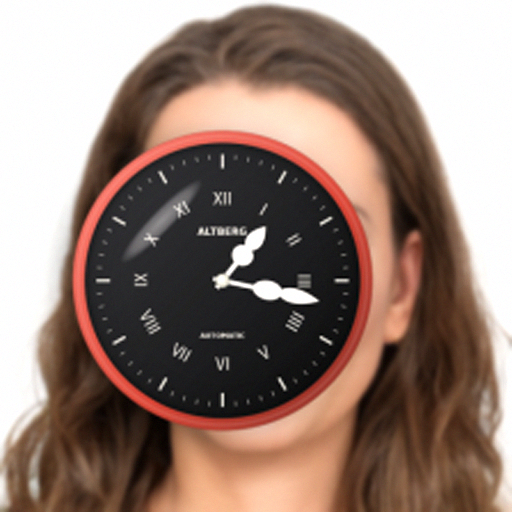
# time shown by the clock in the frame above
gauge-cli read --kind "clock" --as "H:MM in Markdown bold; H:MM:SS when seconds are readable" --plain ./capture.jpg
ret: **1:17**
